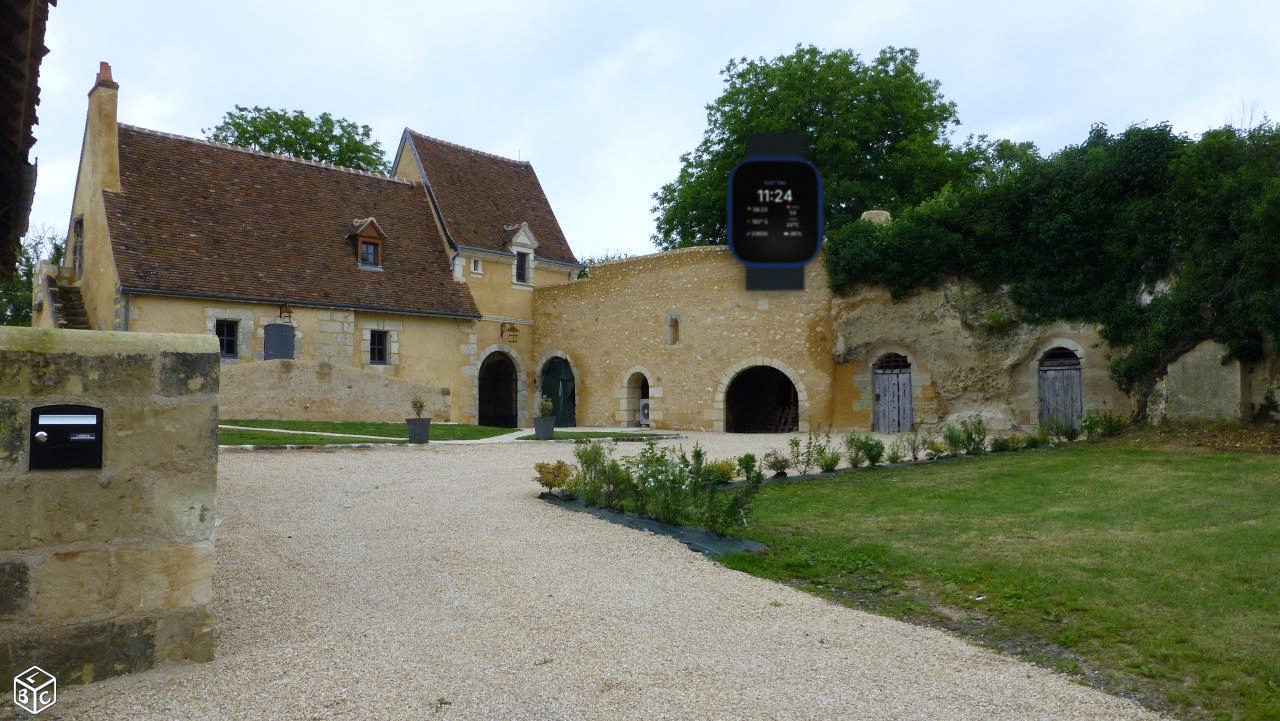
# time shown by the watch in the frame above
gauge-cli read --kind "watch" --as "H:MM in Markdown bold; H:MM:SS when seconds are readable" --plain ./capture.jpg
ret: **11:24**
